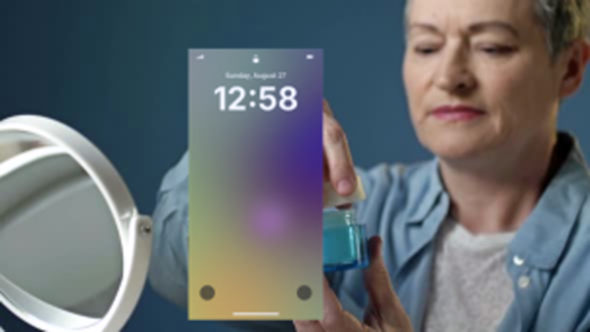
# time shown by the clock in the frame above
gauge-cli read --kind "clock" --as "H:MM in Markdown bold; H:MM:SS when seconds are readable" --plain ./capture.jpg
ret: **12:58**
